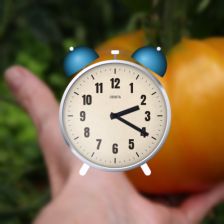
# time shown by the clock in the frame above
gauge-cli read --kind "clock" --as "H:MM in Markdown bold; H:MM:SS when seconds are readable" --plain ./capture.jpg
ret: **2:20**
